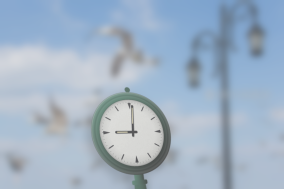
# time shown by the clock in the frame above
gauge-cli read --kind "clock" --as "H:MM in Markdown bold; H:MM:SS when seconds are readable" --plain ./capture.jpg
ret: **9:01**
